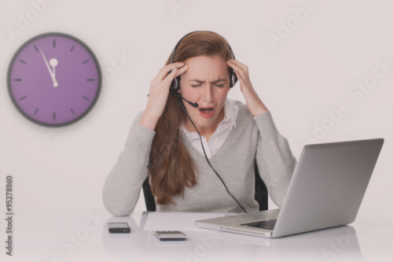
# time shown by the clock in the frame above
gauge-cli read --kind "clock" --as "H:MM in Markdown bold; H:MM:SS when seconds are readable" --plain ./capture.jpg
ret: **11:56**
